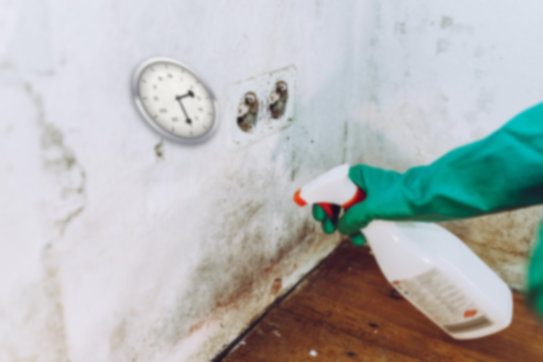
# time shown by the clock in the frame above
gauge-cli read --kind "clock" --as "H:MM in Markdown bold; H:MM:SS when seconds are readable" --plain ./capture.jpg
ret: **2:29**
